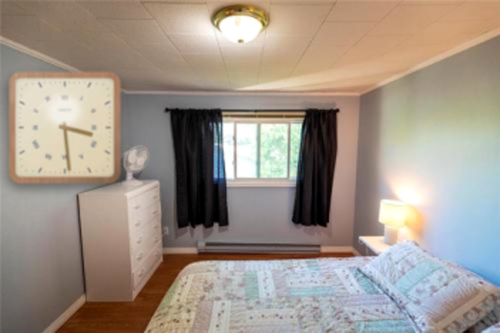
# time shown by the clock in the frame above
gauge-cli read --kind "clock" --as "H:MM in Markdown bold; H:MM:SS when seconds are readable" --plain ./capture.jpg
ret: **3:29**
